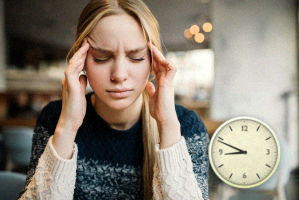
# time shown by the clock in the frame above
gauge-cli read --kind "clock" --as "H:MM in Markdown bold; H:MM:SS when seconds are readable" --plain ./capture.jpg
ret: **8:49**
